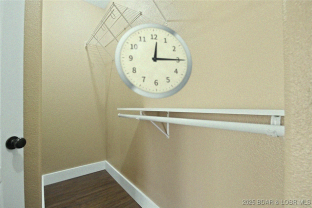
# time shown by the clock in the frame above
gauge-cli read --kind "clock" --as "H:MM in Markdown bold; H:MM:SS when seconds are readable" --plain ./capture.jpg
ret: **12:15**
